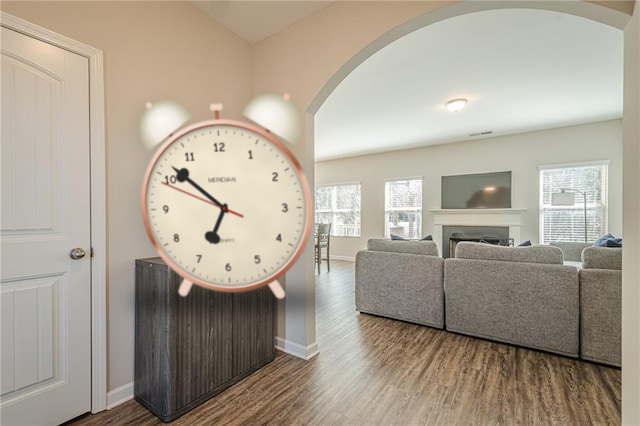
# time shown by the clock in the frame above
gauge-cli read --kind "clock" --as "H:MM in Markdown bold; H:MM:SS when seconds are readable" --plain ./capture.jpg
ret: **6:51:49**
